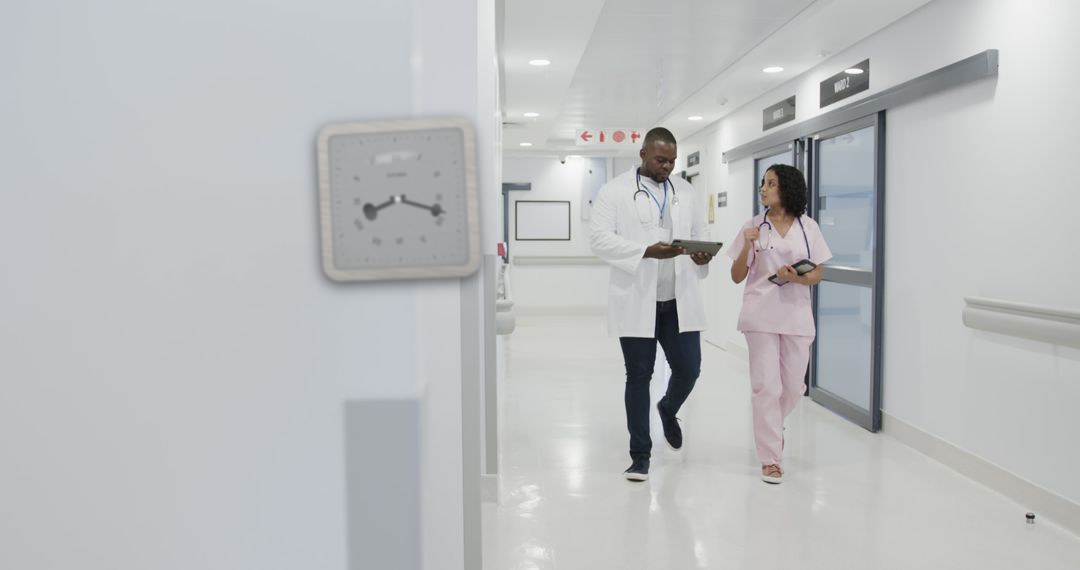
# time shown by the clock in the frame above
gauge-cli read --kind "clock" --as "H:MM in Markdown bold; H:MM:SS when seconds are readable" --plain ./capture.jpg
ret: **8:18**
